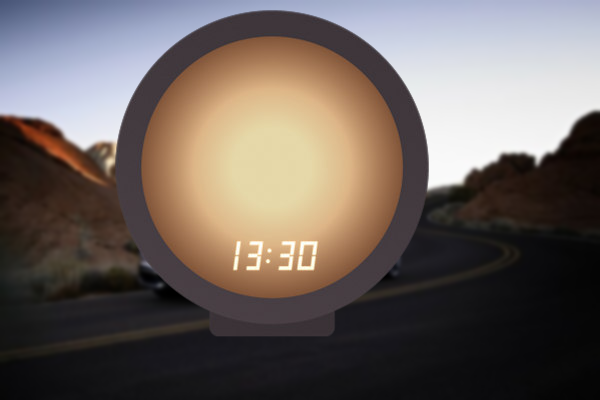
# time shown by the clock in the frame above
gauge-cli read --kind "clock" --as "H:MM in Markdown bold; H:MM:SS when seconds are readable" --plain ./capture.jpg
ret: **13:30**
